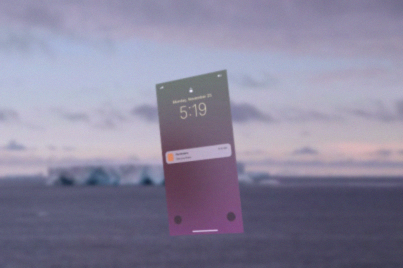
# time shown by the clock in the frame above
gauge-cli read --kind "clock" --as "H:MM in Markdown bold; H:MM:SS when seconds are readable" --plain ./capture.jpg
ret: **5:19**
